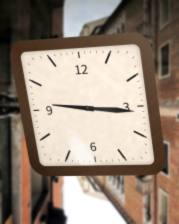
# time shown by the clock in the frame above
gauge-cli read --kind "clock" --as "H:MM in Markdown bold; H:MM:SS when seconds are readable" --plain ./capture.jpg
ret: **9:16**
